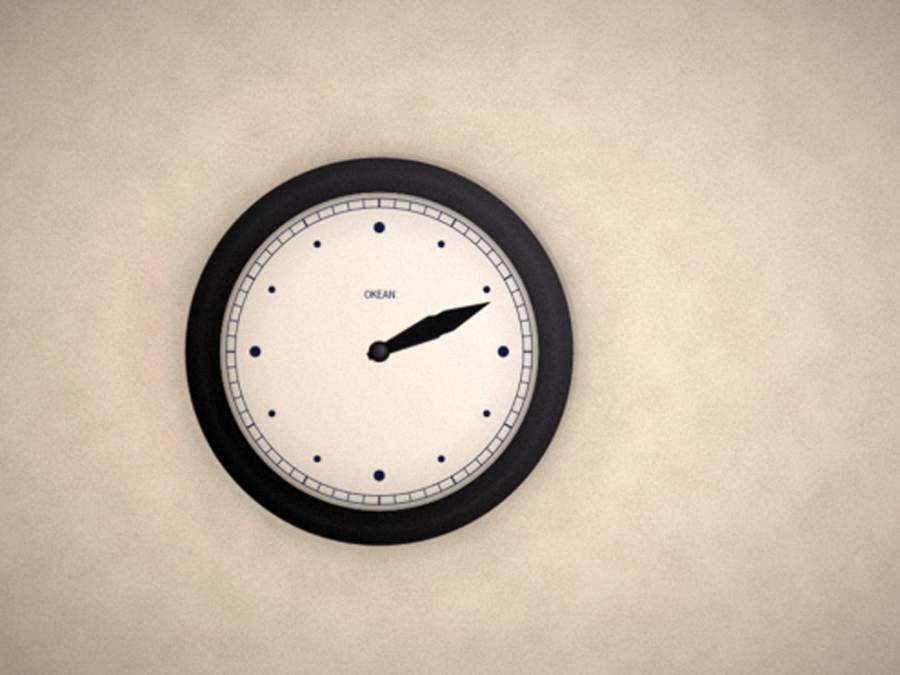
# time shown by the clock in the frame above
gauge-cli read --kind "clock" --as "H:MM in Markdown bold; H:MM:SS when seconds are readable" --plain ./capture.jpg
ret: **2:11**
